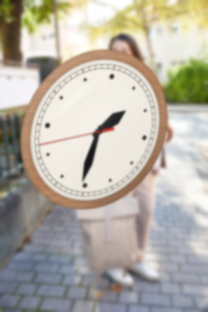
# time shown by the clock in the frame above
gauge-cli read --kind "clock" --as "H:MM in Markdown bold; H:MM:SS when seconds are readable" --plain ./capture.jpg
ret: **1:30:42**
